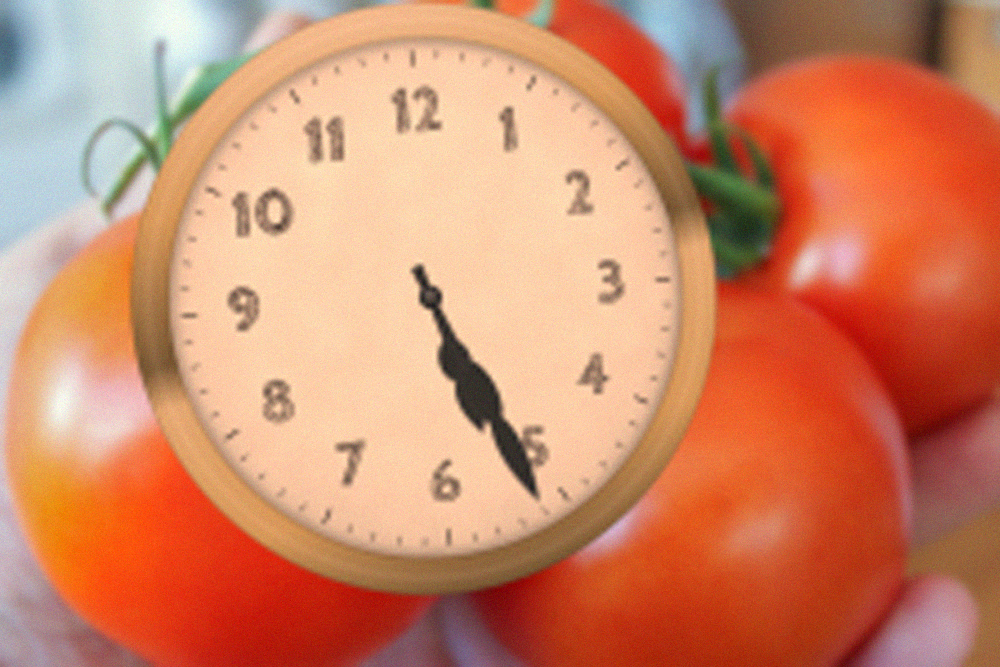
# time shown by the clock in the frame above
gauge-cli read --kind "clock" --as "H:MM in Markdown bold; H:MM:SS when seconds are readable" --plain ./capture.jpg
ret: **5:26**
